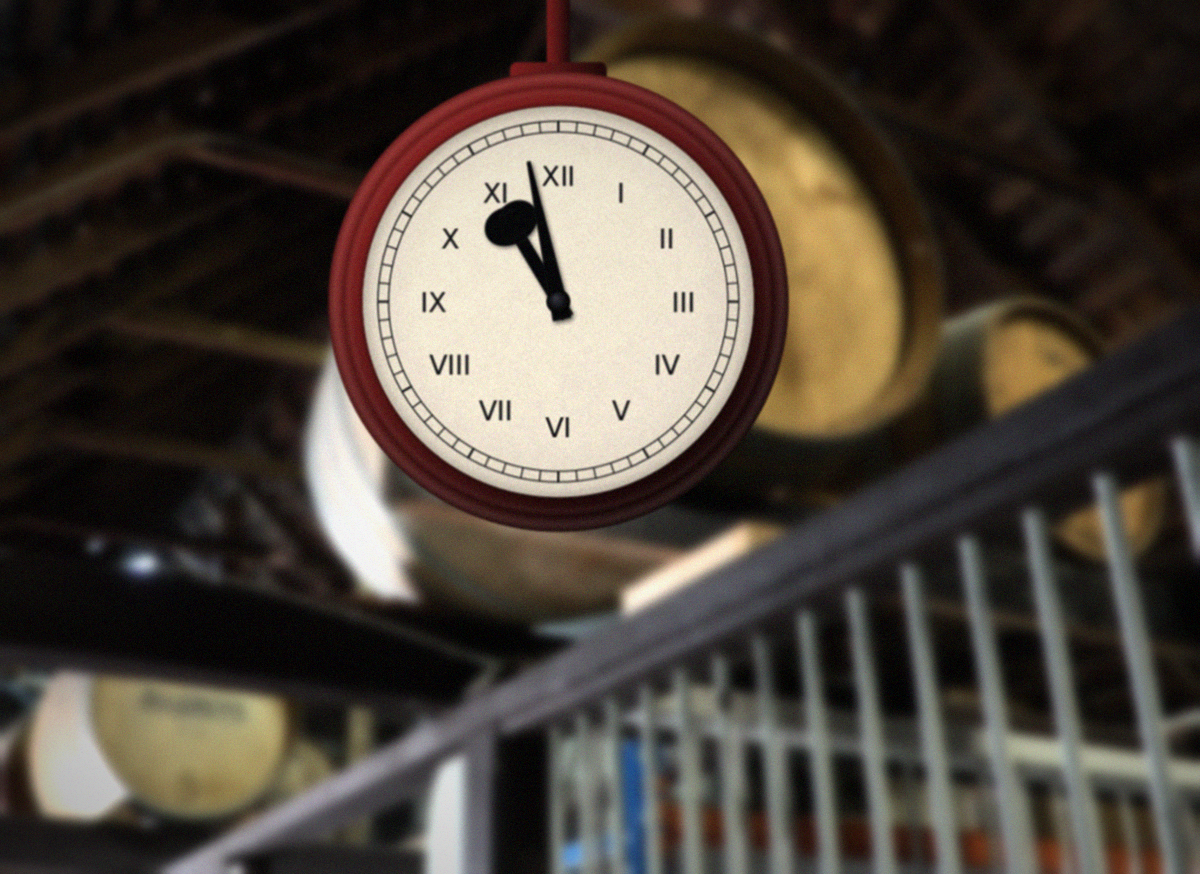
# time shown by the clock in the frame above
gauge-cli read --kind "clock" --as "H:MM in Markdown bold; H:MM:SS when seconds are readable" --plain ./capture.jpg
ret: **10:58**
